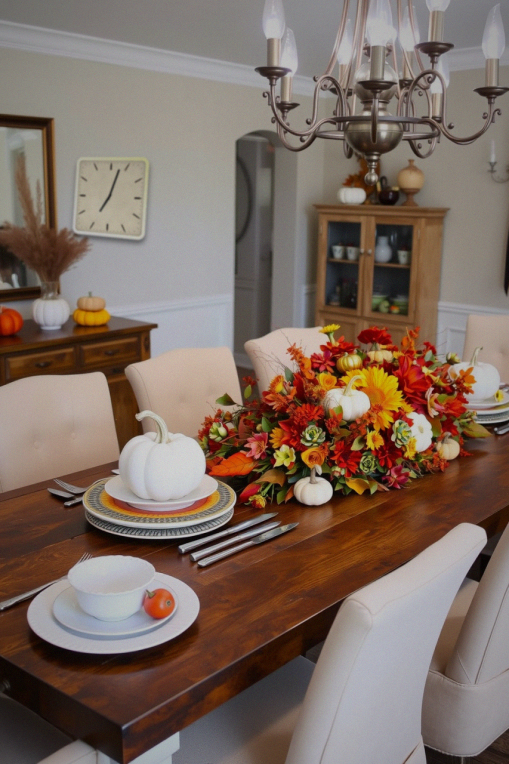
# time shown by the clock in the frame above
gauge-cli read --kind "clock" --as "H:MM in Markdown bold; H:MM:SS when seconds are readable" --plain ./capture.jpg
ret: **7:03**
